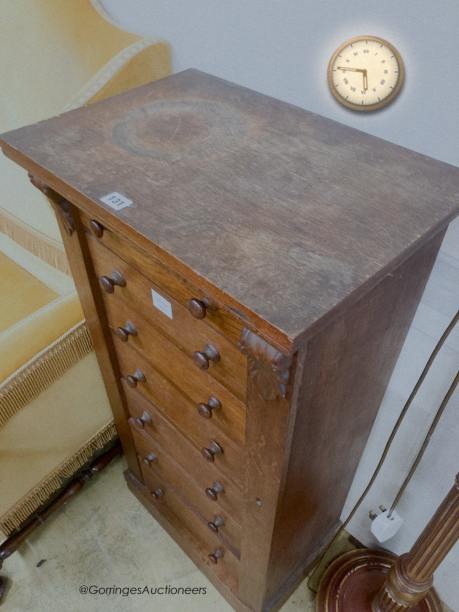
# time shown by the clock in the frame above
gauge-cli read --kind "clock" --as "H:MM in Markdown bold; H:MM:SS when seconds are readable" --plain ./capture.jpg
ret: **5:46**
